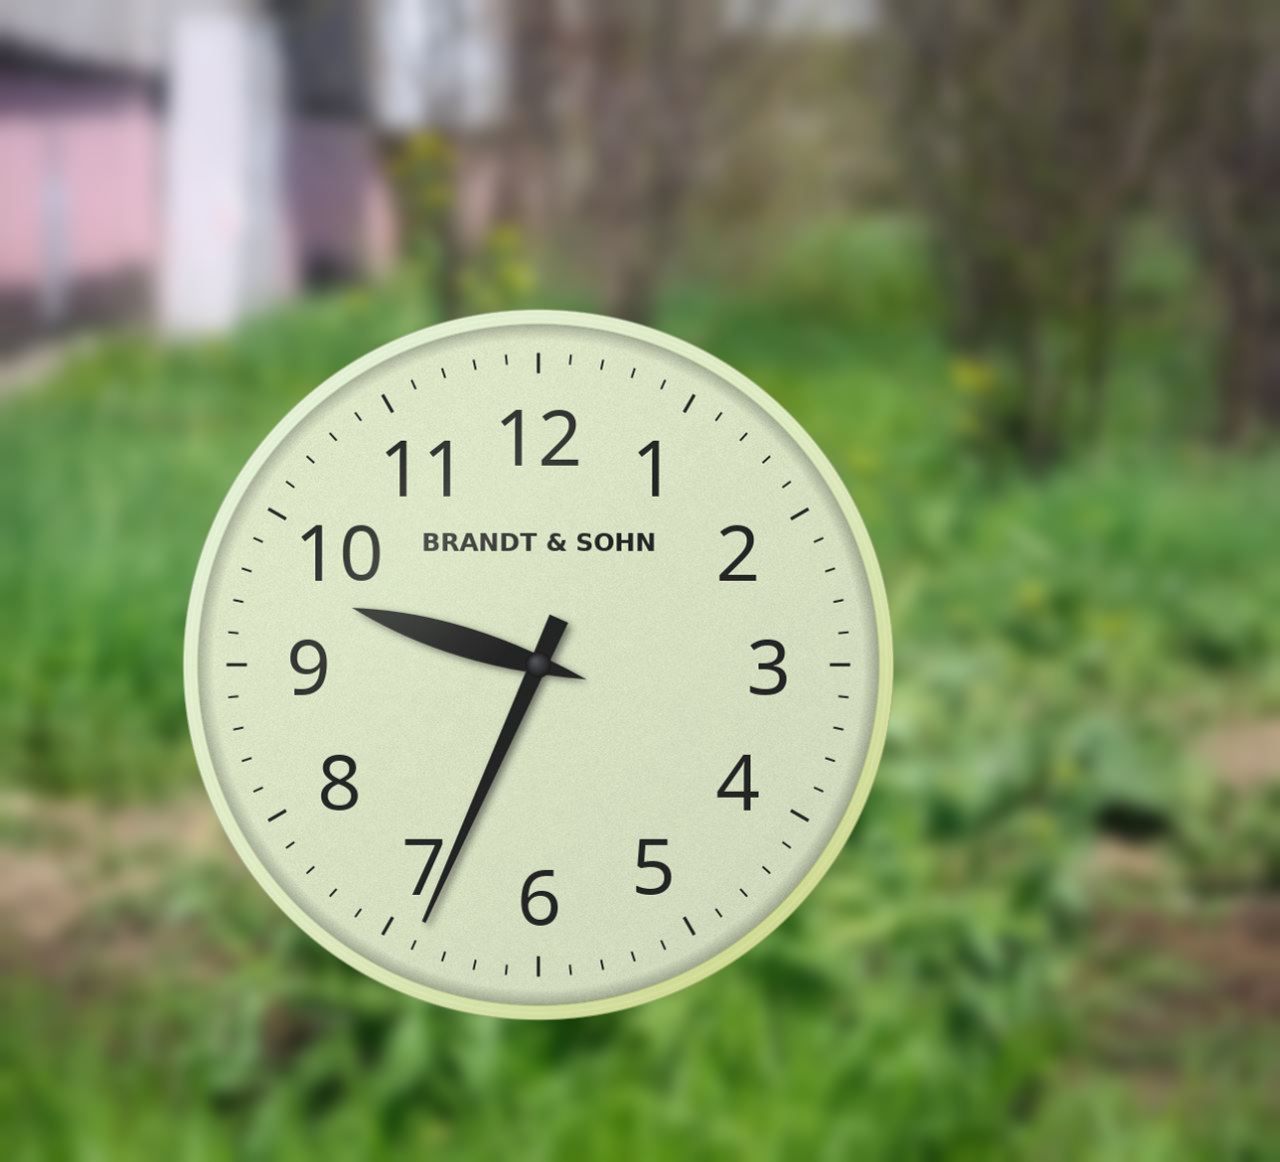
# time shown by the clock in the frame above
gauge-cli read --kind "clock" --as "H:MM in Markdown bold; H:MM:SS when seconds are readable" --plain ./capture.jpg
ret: **9:34**
